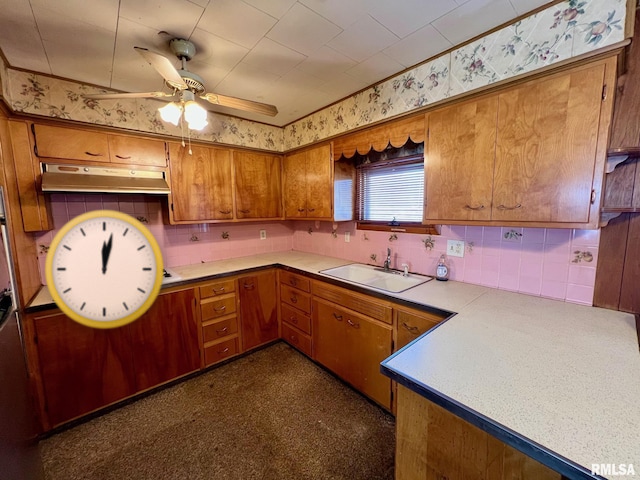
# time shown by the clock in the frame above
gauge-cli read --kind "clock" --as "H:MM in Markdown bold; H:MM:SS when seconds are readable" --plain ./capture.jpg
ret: **12:02**
